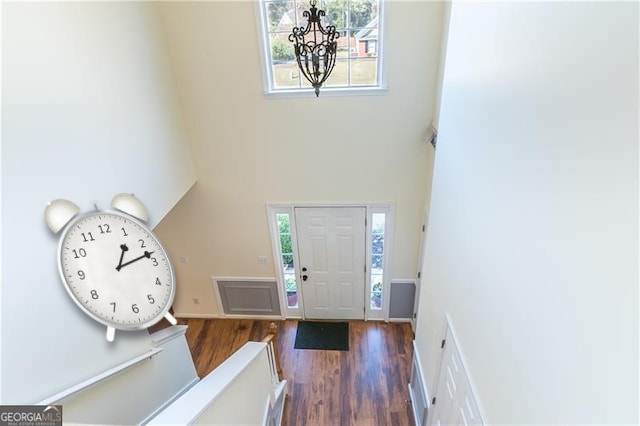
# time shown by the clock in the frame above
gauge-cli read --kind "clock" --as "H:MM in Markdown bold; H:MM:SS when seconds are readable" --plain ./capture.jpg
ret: **1:13**
